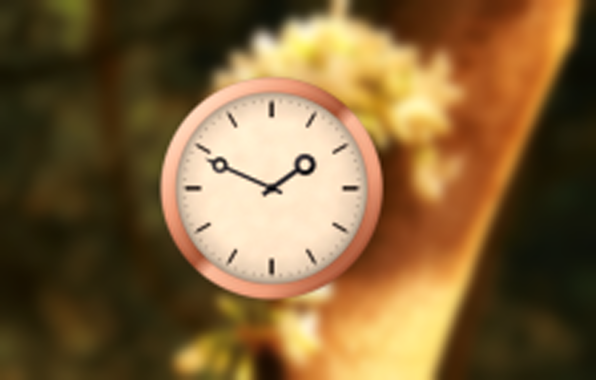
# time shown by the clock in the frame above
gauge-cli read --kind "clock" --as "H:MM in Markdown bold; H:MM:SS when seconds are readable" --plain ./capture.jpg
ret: **1:49**
